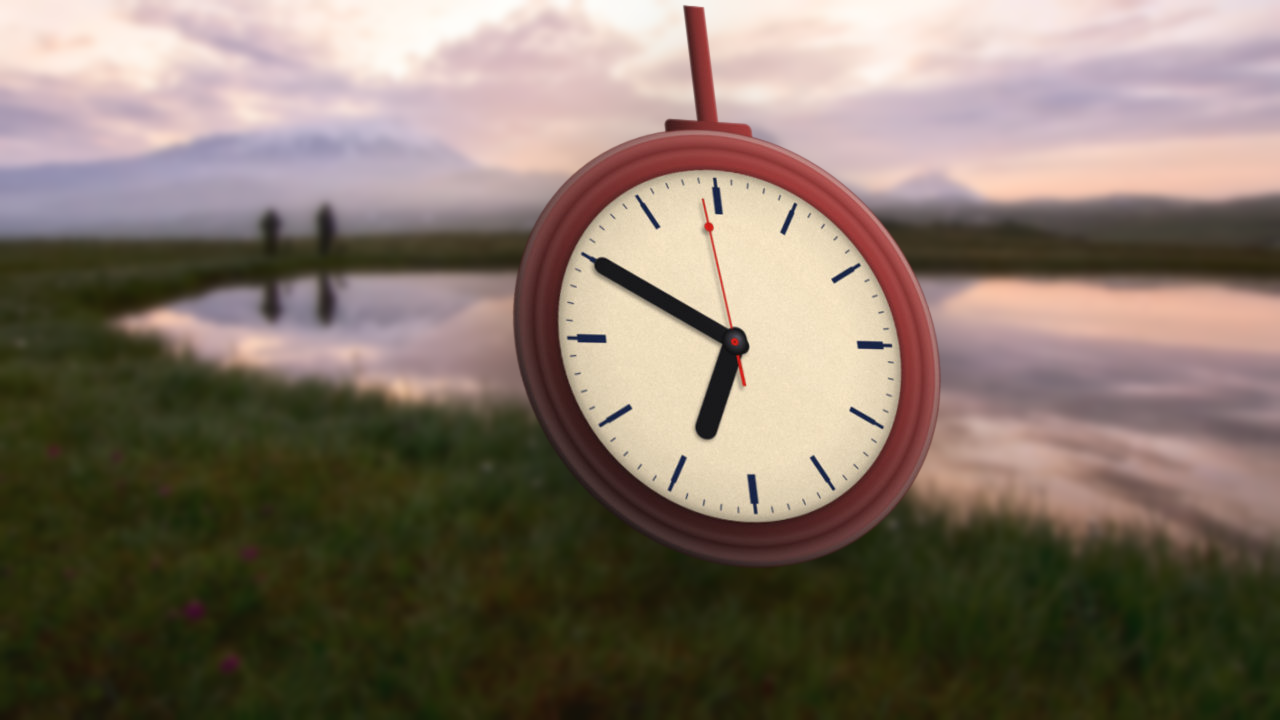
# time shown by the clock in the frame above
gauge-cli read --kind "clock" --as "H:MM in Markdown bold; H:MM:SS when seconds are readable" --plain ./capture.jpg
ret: **6:49:59**
